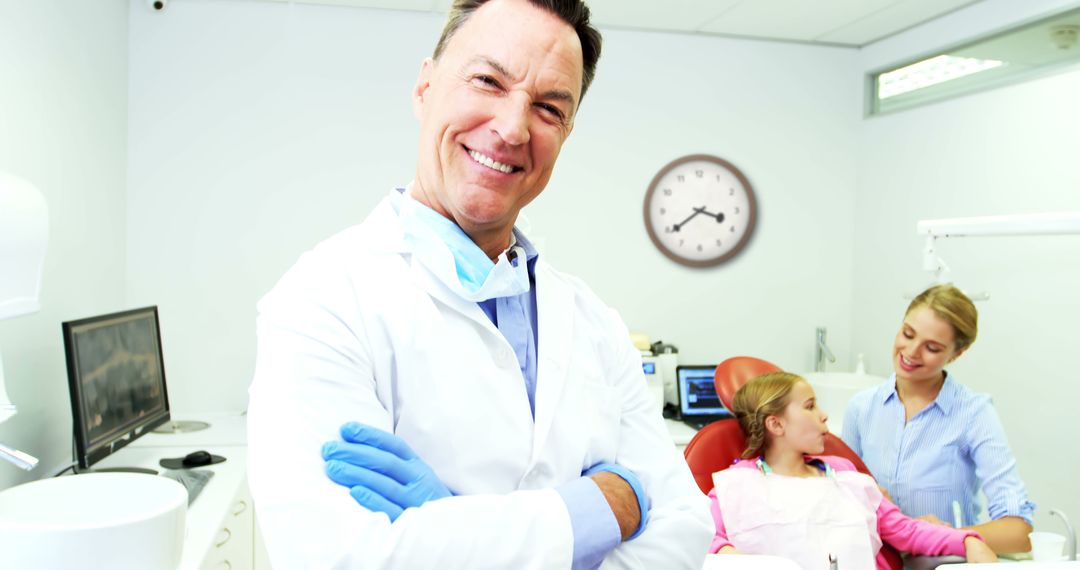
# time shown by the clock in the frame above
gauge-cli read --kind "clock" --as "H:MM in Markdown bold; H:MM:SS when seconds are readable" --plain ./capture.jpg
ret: **3:39**
